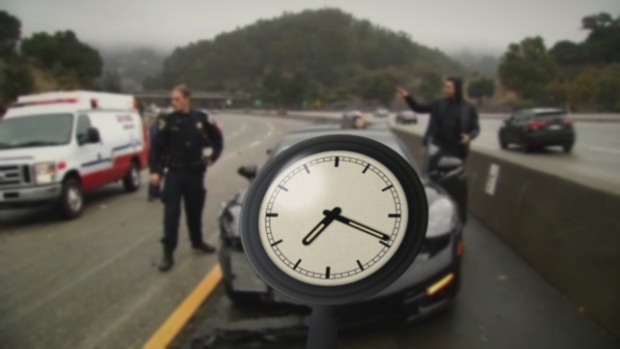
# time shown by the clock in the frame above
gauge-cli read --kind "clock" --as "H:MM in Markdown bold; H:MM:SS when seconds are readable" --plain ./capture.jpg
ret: **7:19**
